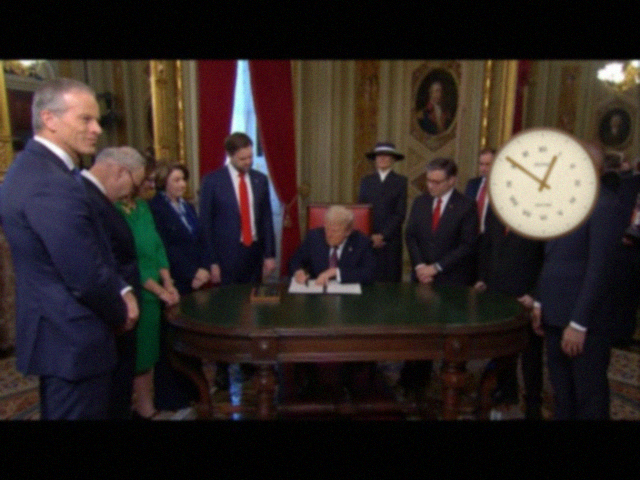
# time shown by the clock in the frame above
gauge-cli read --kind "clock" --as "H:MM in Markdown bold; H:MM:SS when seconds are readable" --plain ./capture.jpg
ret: **12:51**
